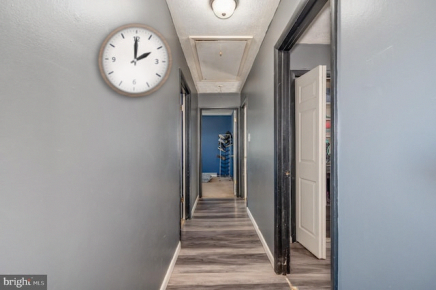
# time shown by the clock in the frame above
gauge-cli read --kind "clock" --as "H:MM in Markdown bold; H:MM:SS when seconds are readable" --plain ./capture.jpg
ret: **2:00**
